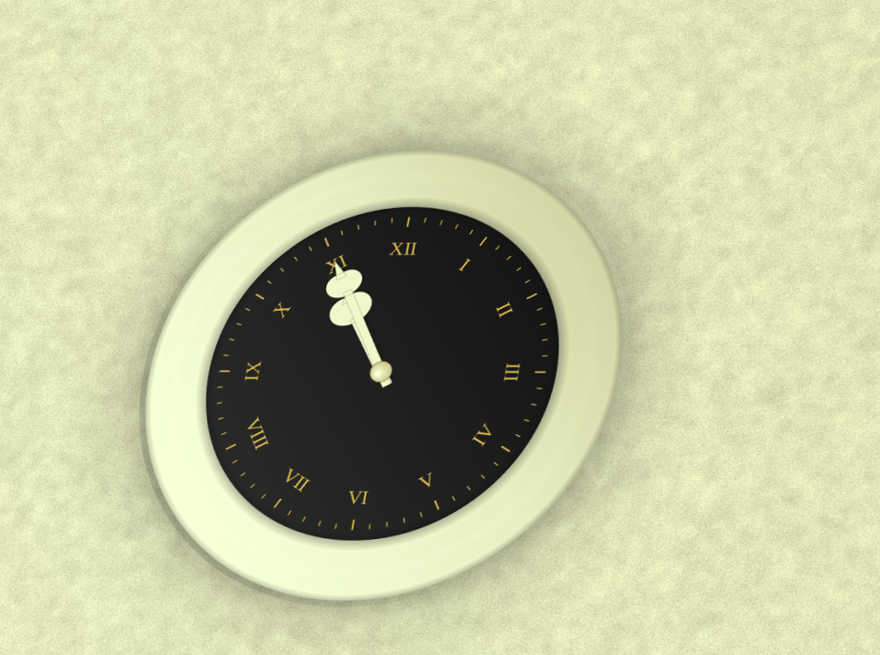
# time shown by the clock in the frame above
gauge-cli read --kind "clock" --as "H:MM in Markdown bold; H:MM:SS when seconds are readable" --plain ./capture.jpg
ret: **10:55**
